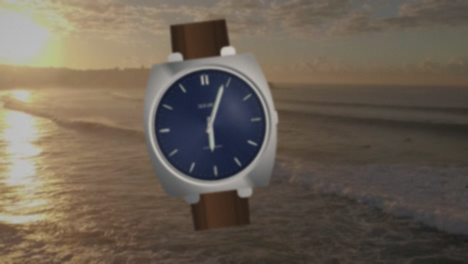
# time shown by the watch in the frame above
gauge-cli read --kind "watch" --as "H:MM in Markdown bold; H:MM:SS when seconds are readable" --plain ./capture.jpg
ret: **6:04**
